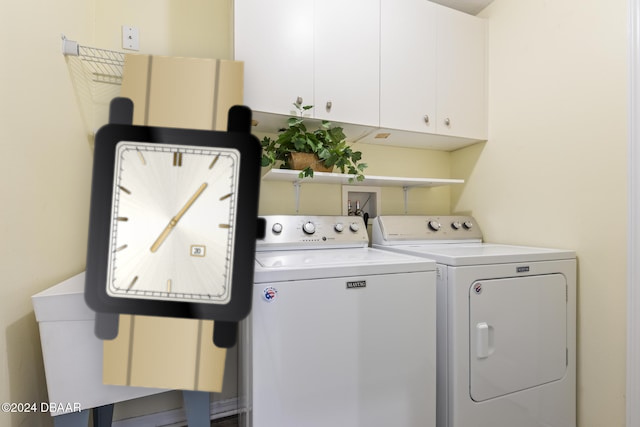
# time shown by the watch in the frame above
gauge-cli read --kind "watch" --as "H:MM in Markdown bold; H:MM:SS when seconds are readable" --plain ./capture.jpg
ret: **7:06**
